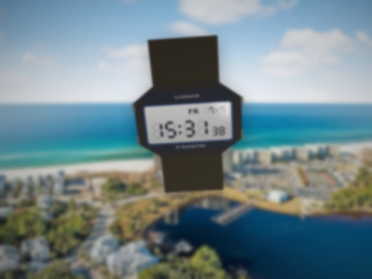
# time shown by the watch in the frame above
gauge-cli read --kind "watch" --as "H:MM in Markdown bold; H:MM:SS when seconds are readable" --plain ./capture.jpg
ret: **15:31**
